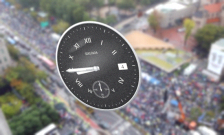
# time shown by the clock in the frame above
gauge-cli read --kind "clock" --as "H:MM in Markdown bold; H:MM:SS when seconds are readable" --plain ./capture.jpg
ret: **8:45**
